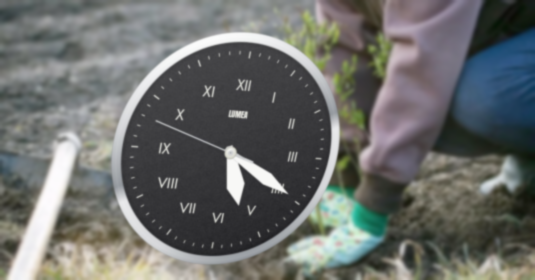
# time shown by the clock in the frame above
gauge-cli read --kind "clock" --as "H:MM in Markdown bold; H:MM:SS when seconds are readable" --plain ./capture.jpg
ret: **5:19:48**
